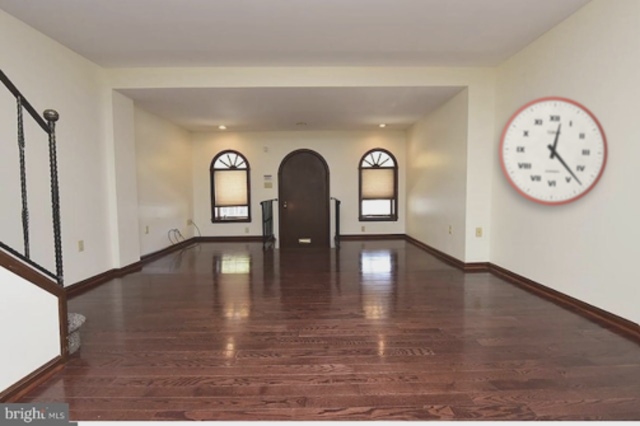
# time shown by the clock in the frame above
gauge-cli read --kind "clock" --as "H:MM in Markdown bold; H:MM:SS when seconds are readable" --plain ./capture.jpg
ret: **12:23**
